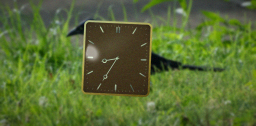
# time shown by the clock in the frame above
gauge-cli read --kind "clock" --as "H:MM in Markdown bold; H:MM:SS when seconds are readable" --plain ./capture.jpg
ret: **8:35**
